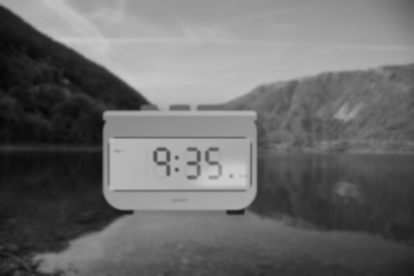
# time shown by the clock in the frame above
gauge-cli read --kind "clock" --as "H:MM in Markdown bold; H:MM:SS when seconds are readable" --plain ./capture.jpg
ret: **9:35**
